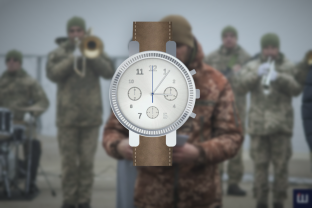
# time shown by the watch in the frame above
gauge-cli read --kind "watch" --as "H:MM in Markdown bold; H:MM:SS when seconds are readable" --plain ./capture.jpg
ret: **3:06**
